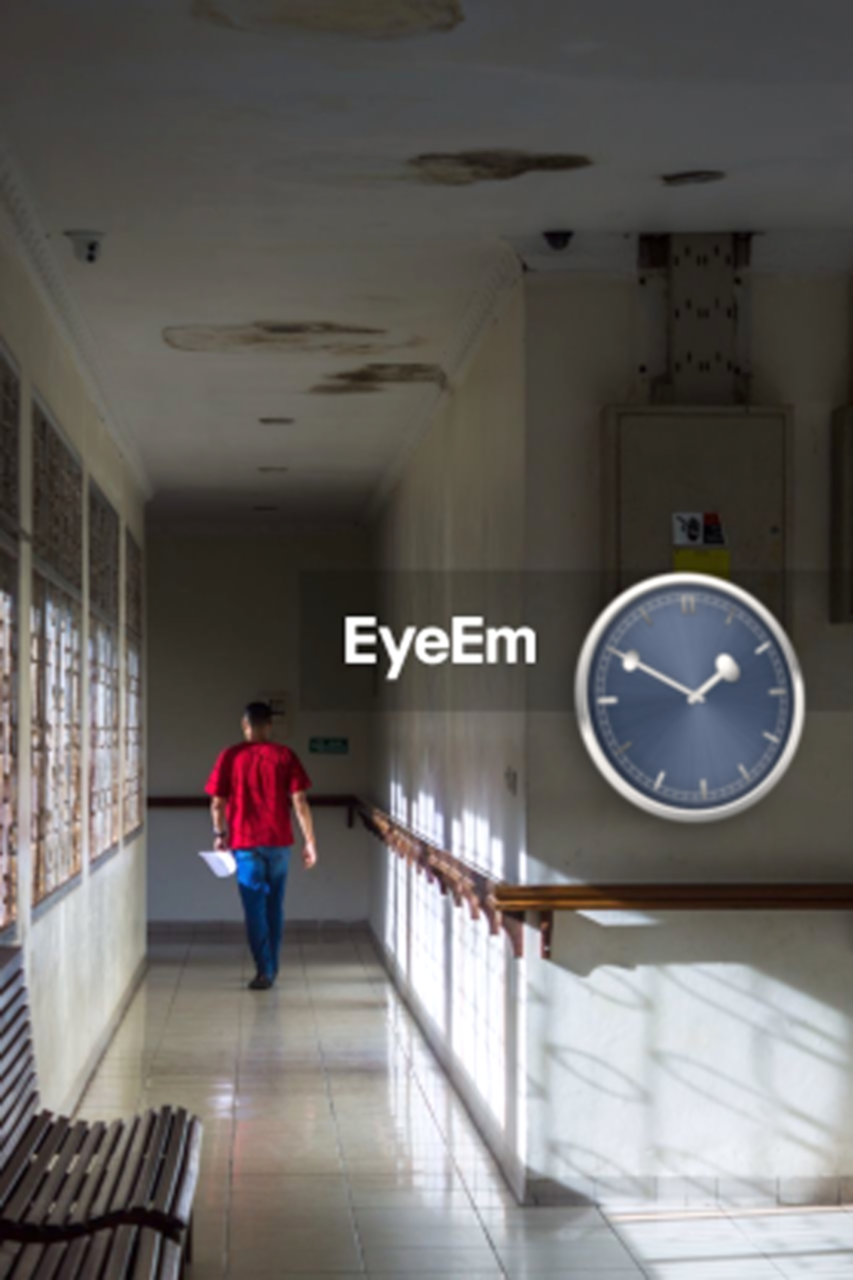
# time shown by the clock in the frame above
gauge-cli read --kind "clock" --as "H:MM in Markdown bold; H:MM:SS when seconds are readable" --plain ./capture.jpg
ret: **1:50**
